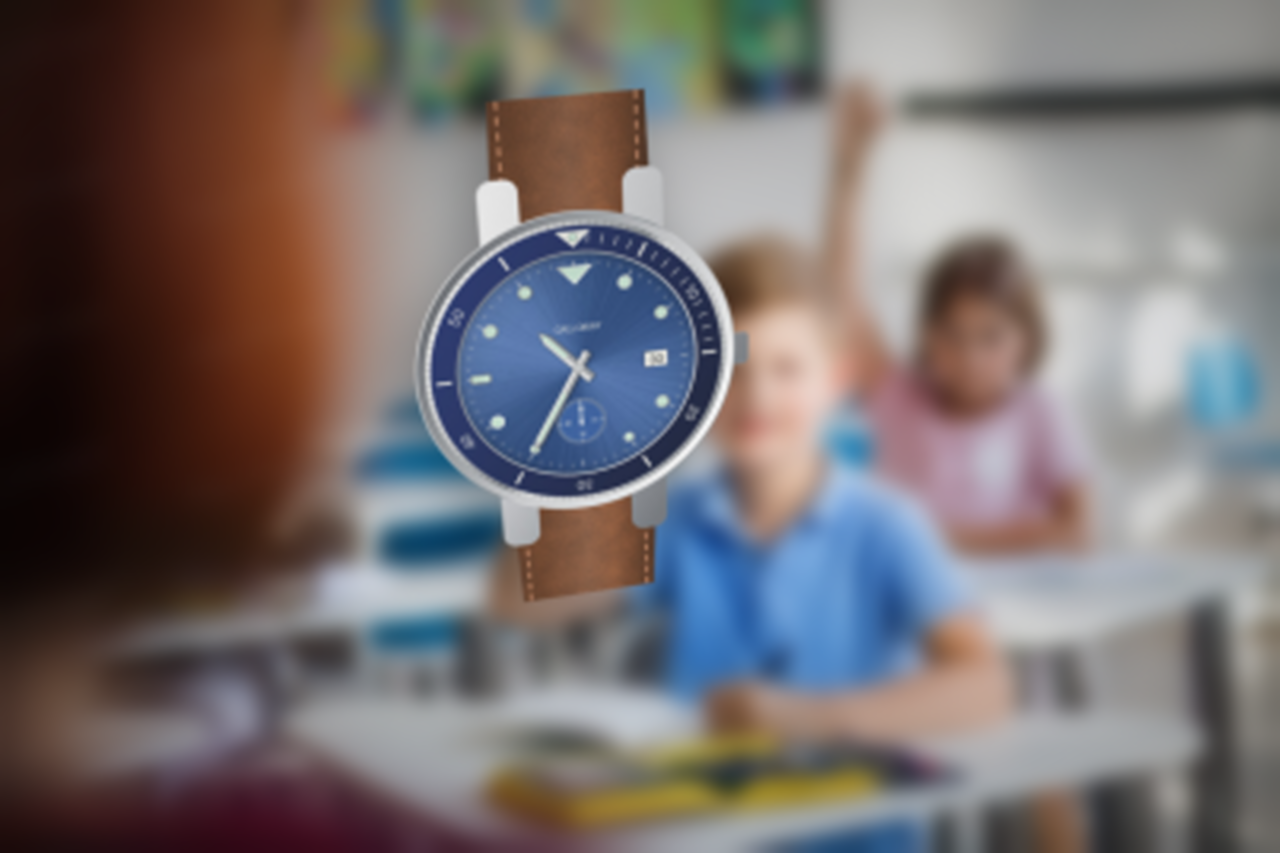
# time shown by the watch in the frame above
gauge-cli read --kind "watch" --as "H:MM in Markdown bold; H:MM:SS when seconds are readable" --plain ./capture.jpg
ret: **10:35**
